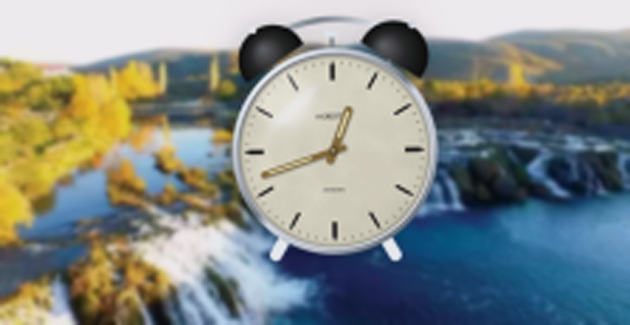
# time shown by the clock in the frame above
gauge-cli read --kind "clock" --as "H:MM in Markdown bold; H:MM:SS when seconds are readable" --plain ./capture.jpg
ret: **12:42**
